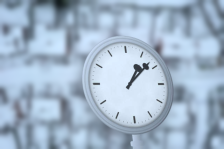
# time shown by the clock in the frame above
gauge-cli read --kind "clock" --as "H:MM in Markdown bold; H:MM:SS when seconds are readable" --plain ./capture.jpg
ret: **1:08**
